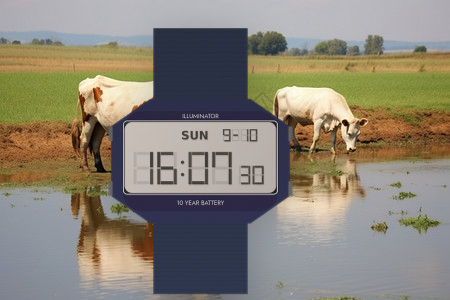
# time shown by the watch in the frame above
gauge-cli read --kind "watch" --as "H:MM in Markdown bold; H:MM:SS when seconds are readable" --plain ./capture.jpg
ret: **16:07:30**
